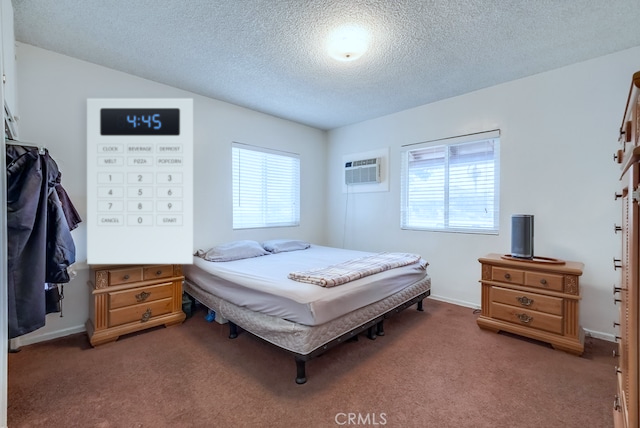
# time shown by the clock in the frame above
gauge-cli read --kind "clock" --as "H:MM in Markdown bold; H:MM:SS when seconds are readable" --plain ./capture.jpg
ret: **4:45**
